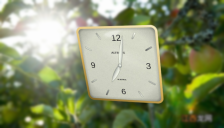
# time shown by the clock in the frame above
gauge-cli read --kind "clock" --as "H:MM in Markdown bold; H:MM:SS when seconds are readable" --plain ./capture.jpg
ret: **7:02**
